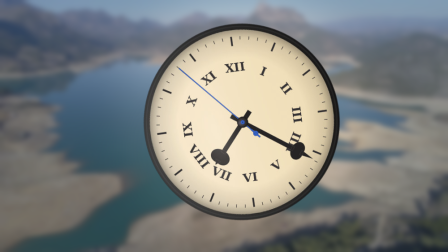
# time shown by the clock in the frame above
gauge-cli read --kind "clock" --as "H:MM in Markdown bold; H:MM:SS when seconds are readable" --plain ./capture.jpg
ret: **7:20:53**
